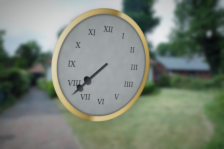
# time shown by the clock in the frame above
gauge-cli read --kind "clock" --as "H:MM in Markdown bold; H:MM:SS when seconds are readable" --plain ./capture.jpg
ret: **7:38**
